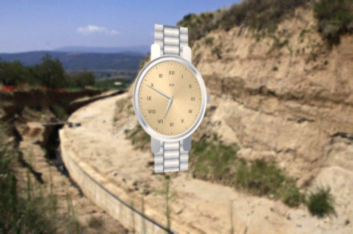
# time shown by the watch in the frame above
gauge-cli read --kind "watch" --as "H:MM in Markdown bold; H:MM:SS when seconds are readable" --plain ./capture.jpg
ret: **6:49**
